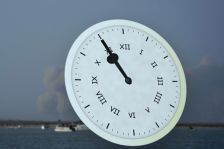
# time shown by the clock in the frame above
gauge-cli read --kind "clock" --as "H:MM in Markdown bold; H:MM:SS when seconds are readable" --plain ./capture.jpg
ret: **10:55**
